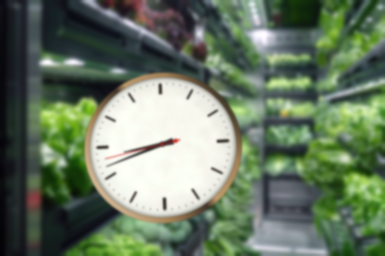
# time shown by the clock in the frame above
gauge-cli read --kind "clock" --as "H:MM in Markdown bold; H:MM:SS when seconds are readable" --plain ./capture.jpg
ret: **8:41:43**
